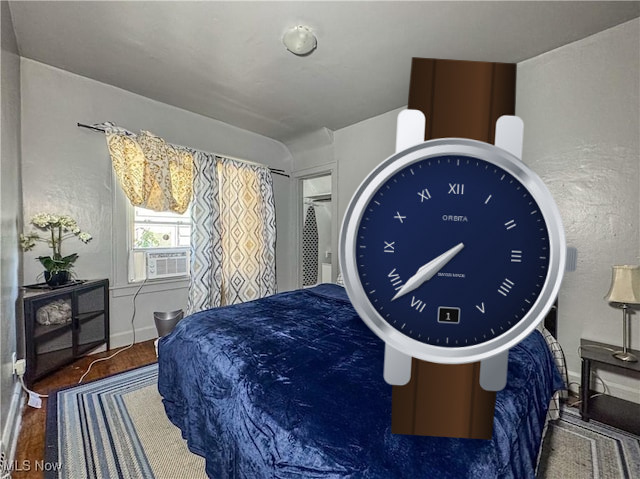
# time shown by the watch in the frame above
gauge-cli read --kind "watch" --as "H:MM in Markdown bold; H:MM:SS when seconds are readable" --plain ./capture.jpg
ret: **7:38**
